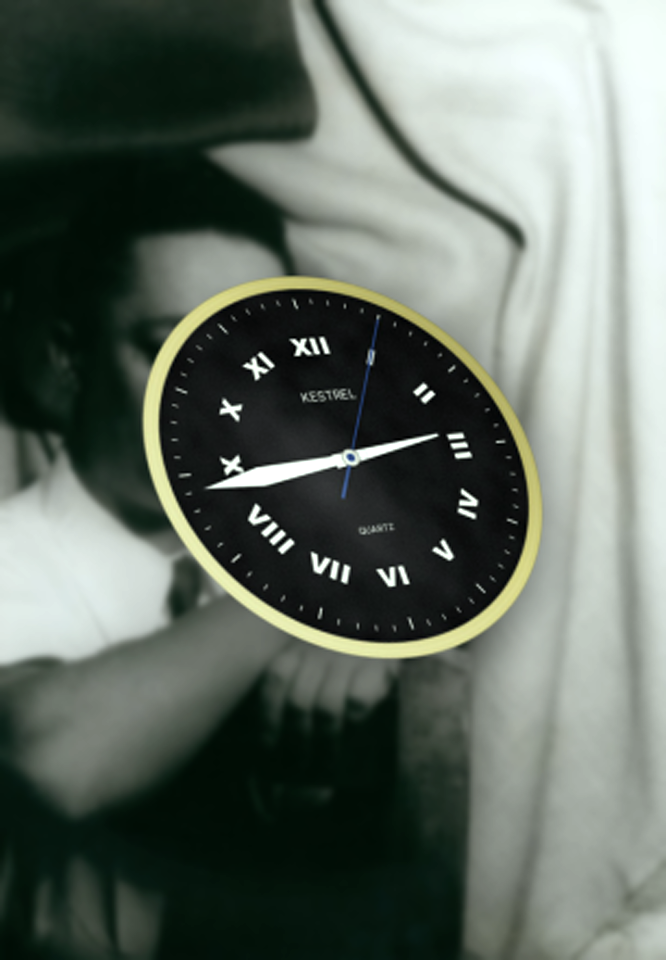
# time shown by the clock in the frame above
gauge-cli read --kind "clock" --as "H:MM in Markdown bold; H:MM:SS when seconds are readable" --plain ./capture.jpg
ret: **2:44:05**
